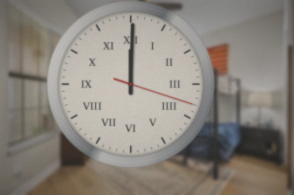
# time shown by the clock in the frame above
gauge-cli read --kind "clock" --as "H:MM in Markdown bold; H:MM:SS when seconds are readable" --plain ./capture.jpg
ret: **12:00:18**
